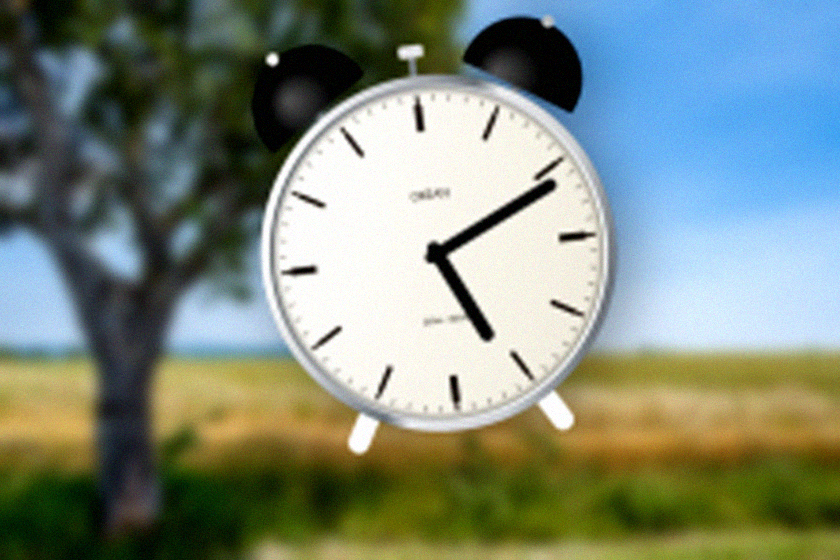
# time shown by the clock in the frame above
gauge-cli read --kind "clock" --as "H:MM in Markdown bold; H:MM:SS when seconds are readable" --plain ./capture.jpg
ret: **5:11**
